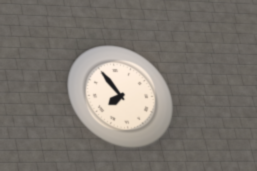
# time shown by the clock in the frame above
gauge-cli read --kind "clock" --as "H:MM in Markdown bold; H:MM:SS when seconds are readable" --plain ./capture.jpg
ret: **7:55**
